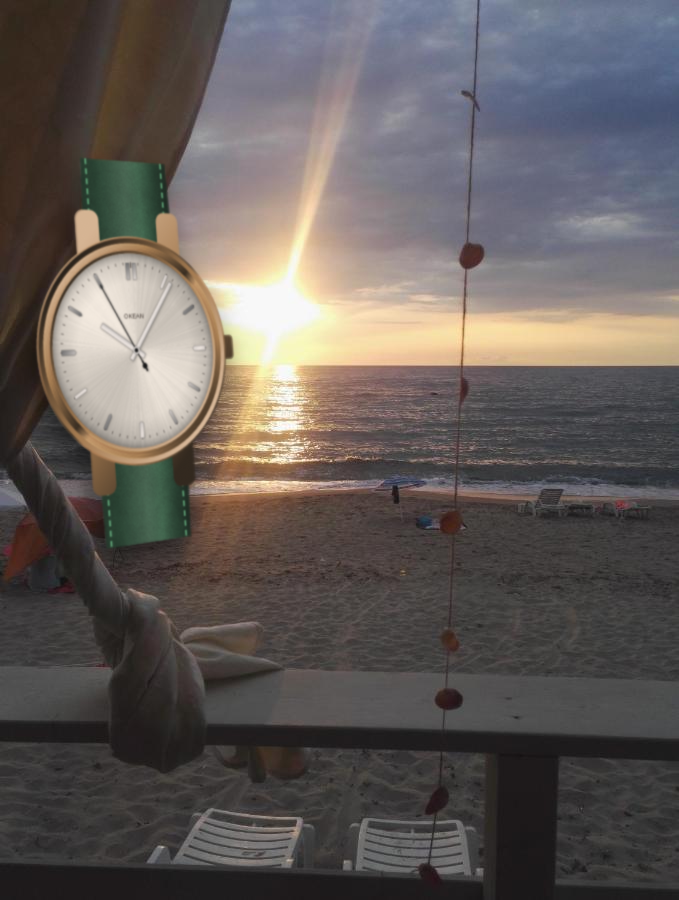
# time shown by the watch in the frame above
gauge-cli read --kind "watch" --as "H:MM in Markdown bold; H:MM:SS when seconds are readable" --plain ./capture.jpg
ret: **10:05:55**
